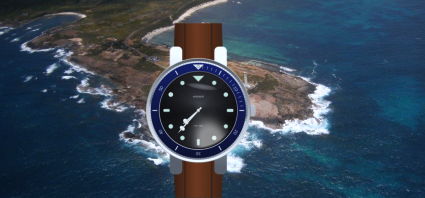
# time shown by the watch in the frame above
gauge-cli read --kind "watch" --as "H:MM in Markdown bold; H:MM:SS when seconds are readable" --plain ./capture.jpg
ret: **7:37**
